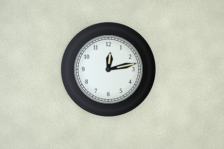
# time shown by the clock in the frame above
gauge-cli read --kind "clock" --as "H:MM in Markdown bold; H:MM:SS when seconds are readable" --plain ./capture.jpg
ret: **12:13**
